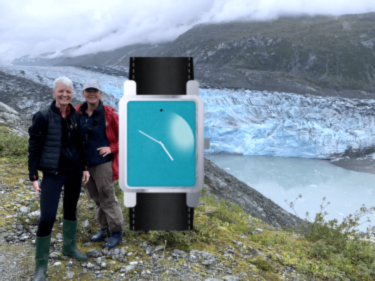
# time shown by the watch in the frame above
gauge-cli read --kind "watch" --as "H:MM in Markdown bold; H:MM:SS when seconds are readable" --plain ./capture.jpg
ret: **4:50**
